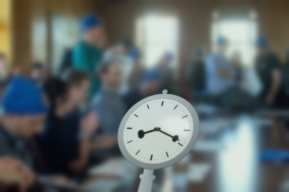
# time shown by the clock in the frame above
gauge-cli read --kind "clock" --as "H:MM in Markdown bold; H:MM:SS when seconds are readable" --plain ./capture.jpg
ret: **8:19**
